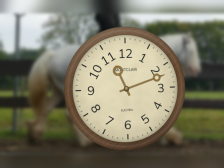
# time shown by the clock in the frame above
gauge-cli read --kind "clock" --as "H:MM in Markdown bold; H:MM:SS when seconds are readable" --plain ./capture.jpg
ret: **11:12**
